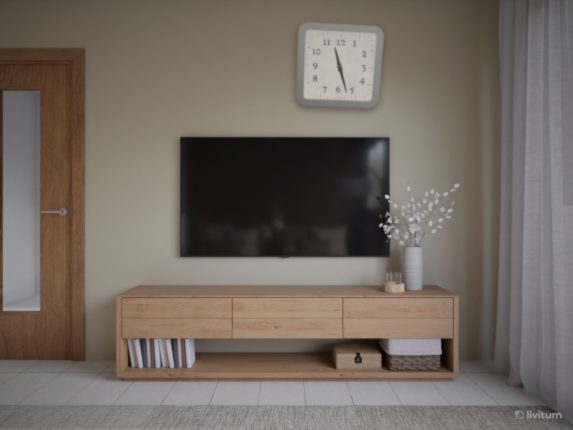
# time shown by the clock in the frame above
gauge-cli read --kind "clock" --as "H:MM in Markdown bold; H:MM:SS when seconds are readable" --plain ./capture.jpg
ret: **11:27**
